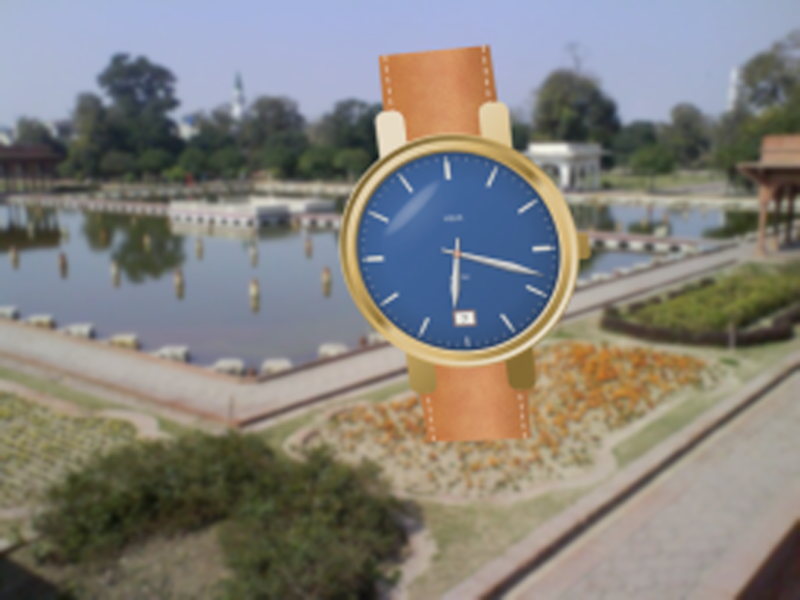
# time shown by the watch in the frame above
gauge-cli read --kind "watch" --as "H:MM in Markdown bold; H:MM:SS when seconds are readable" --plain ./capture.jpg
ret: **6:18**
